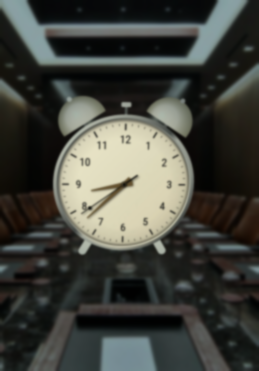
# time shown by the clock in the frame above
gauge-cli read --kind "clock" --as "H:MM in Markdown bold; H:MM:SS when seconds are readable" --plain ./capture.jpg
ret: **8:37:39**
